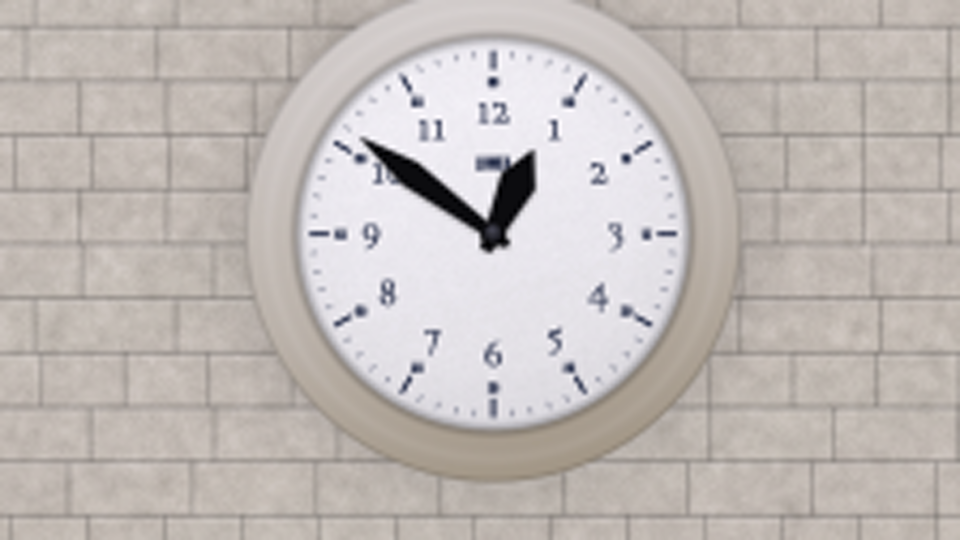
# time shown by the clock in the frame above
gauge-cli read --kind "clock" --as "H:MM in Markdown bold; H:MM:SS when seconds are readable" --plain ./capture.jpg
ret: **12:51**
